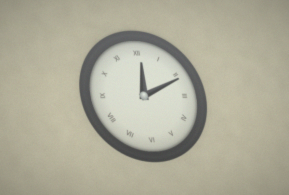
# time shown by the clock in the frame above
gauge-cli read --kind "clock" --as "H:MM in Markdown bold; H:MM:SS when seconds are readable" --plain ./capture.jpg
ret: **12:11**
